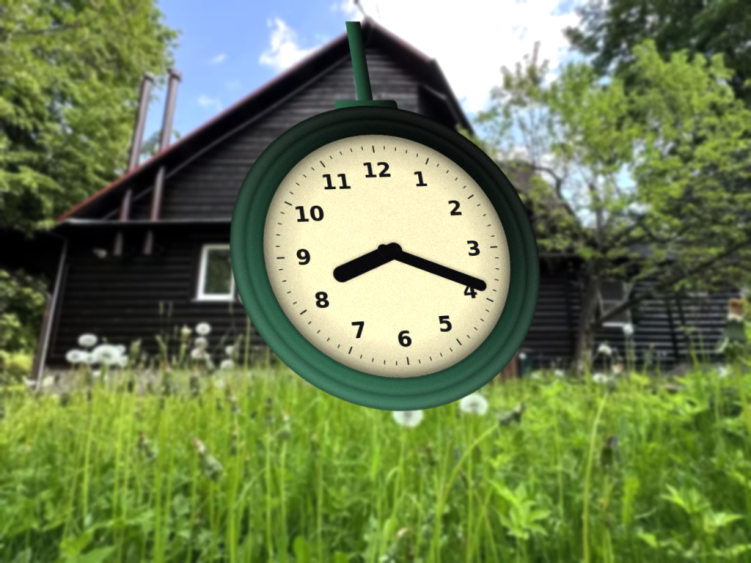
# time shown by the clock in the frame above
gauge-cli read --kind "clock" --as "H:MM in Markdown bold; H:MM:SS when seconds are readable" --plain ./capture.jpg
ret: **8:19**
